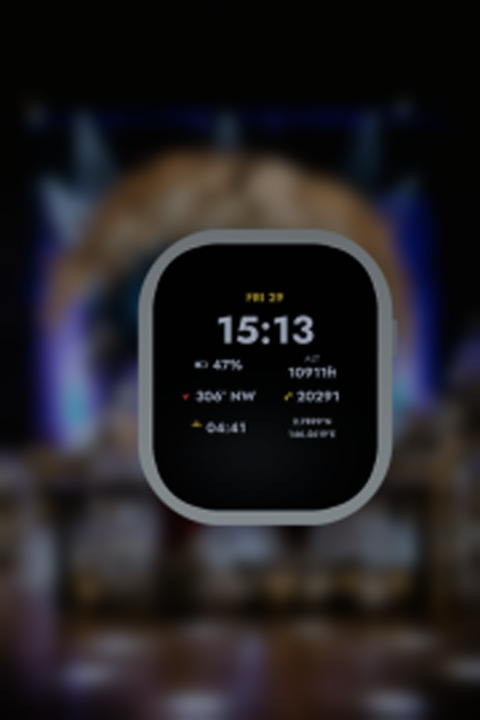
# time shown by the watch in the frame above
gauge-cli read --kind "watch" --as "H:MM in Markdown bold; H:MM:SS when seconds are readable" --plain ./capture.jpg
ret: **15:13**
